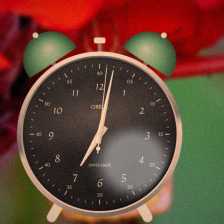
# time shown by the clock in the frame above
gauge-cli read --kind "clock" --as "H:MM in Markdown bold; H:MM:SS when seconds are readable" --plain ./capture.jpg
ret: **7:02:01**
